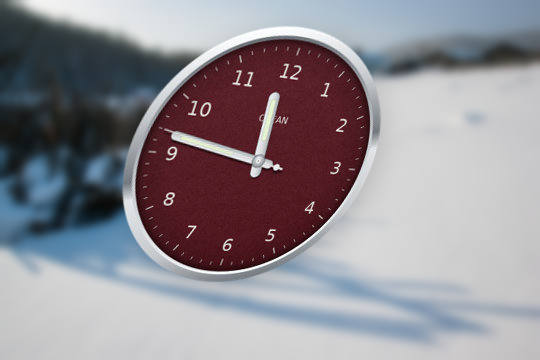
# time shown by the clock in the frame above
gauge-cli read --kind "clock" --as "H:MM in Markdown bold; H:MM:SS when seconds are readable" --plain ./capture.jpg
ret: **11:46:47**
